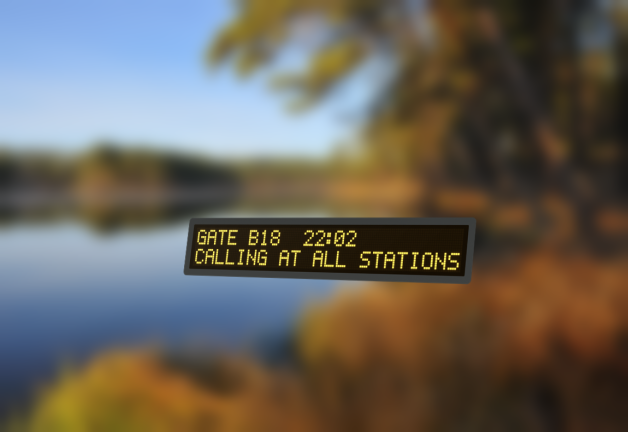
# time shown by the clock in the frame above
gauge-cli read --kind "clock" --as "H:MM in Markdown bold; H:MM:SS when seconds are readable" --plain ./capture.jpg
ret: **22:02**
